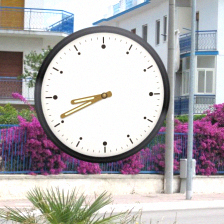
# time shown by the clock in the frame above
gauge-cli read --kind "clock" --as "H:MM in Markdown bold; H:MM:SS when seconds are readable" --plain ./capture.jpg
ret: **8:41**
